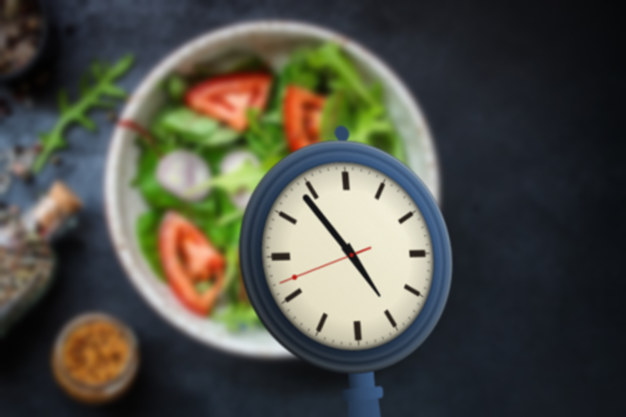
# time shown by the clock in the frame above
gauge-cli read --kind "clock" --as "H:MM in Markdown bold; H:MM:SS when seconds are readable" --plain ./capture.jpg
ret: **4:53:42**
